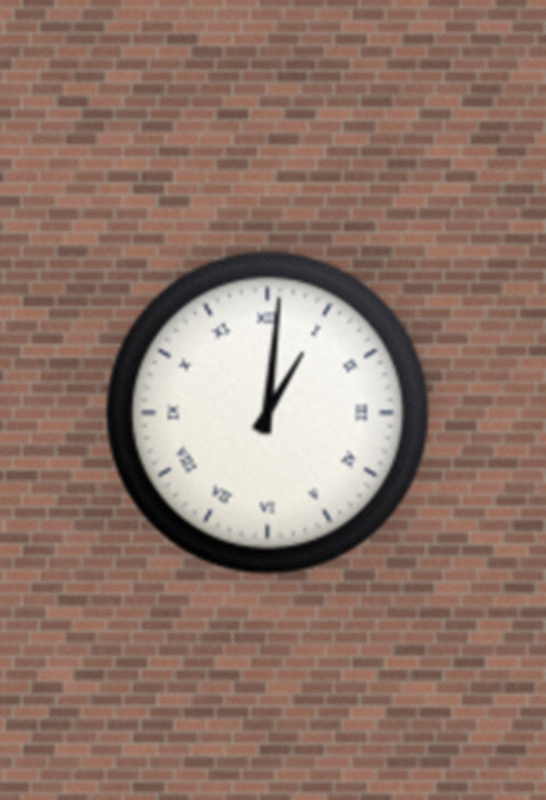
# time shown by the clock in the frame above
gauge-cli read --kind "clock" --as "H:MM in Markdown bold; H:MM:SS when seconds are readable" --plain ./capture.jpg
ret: **1:01**
